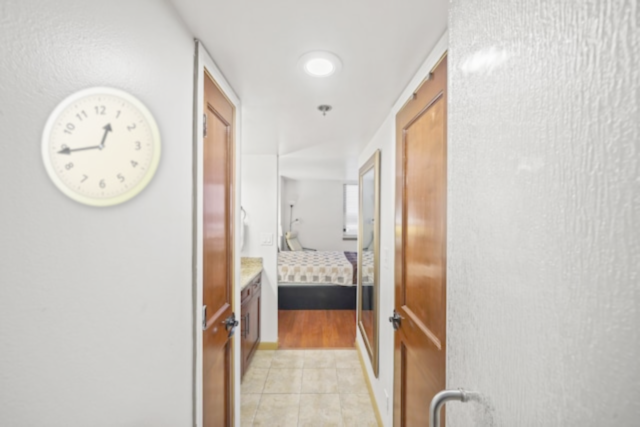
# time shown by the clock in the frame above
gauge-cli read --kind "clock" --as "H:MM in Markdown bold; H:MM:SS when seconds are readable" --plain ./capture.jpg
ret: **12:44**
